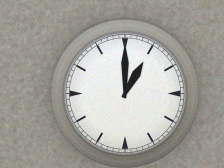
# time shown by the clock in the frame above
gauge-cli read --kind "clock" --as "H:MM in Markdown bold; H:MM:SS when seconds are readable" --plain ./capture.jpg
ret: **1:00**
